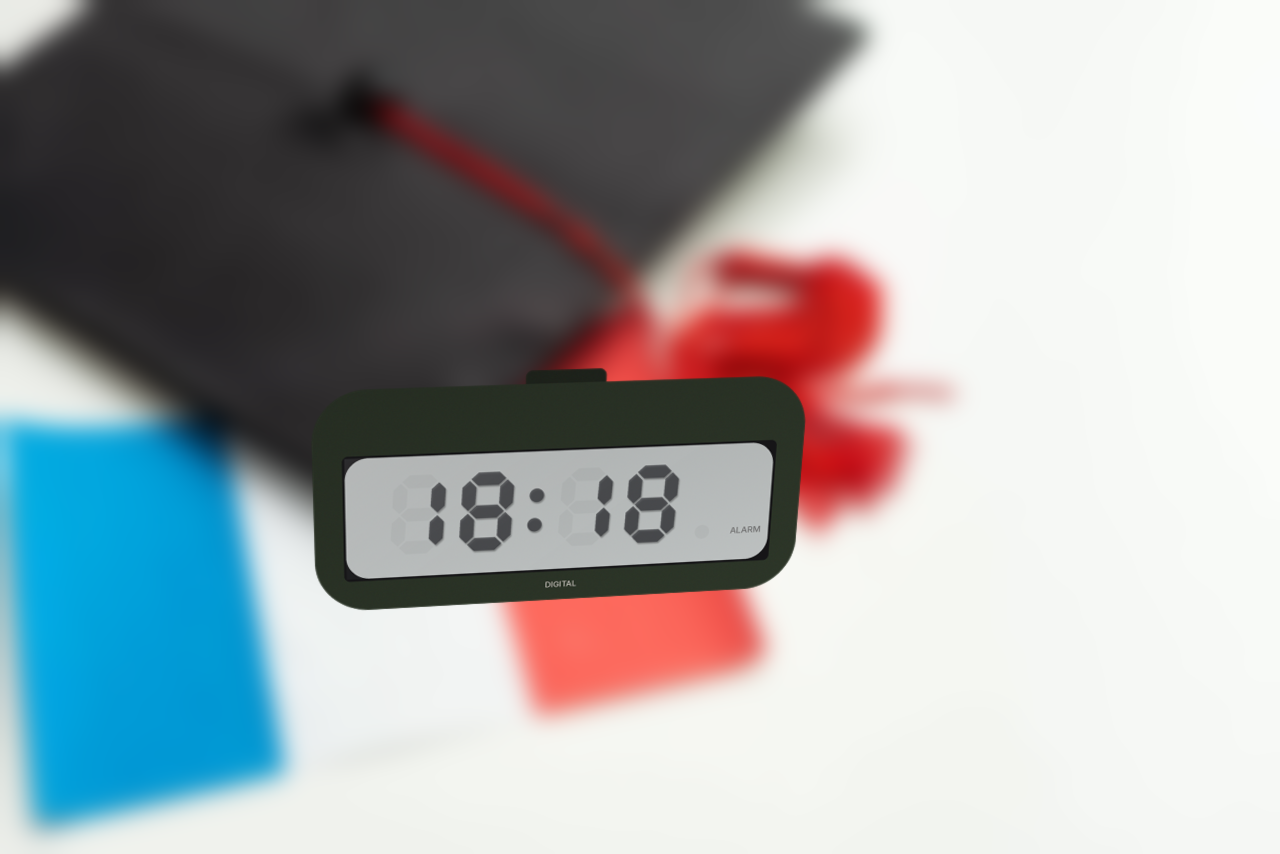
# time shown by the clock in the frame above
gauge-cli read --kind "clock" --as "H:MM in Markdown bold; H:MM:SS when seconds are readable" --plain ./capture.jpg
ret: **18:18**
